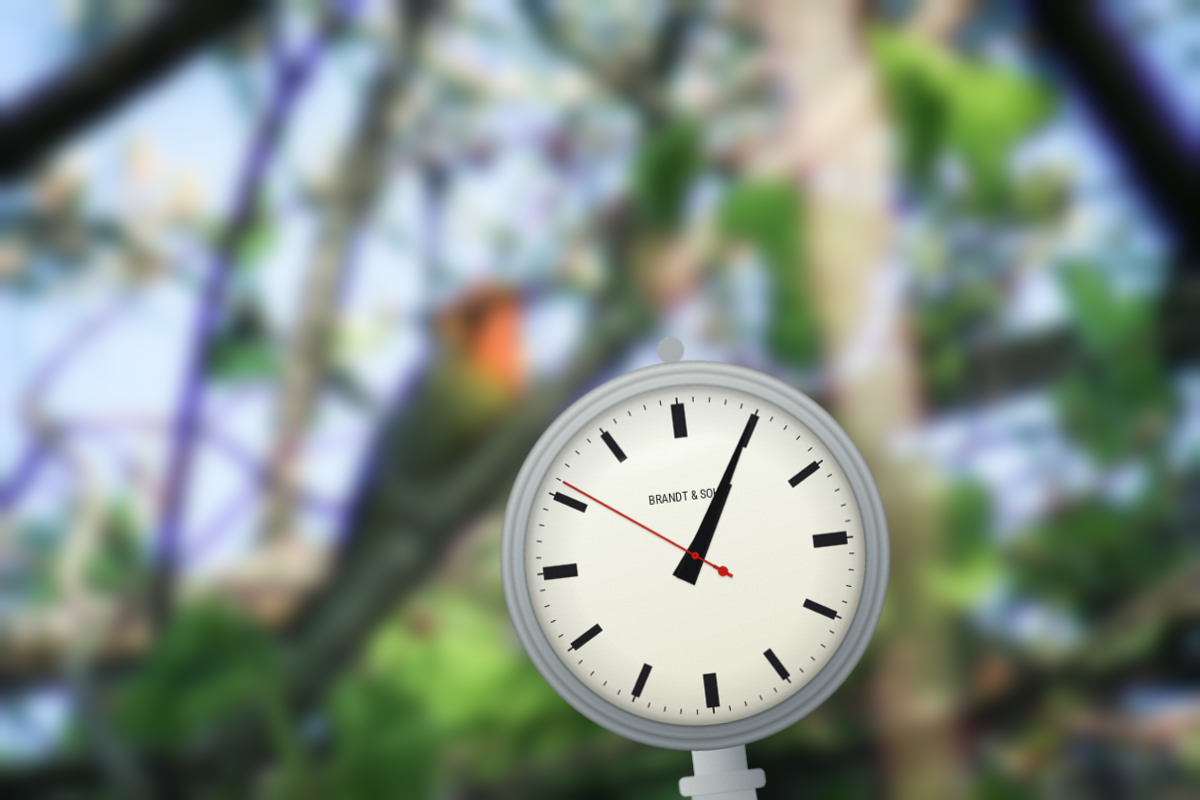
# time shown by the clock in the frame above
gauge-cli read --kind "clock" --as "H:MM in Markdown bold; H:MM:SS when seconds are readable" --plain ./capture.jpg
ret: **1:04:51**
